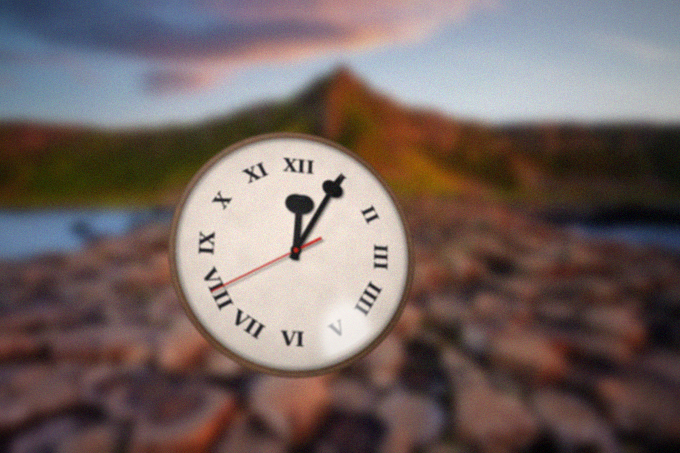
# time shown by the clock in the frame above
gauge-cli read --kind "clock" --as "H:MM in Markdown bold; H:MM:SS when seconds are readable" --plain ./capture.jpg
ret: **12:04:40**
